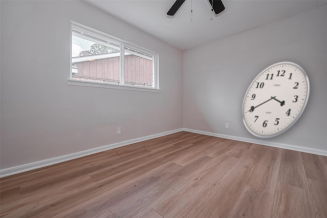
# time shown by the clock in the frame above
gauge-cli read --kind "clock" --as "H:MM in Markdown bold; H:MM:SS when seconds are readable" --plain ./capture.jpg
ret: **3:40**
